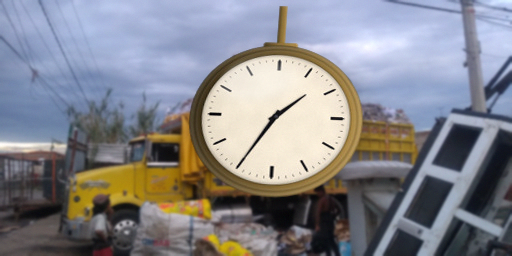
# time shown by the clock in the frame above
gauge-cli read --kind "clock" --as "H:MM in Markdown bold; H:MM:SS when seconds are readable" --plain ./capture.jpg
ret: **1:35**
